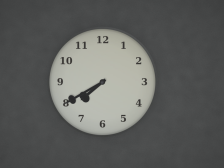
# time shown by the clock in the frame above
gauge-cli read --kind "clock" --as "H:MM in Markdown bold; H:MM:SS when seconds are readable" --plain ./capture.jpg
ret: **7:40**
